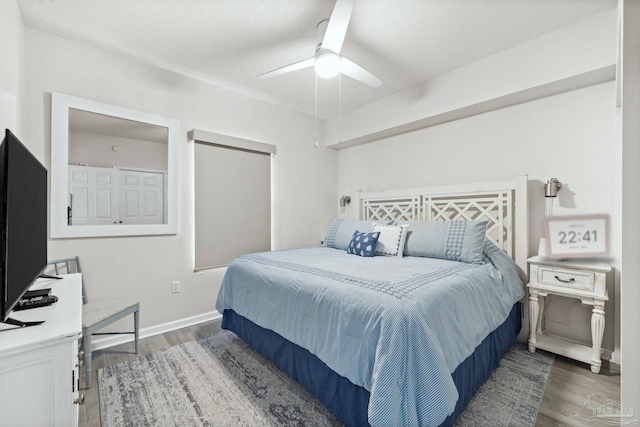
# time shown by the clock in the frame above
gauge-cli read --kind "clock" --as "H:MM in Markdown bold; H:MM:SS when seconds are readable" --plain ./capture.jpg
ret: **22:41**
